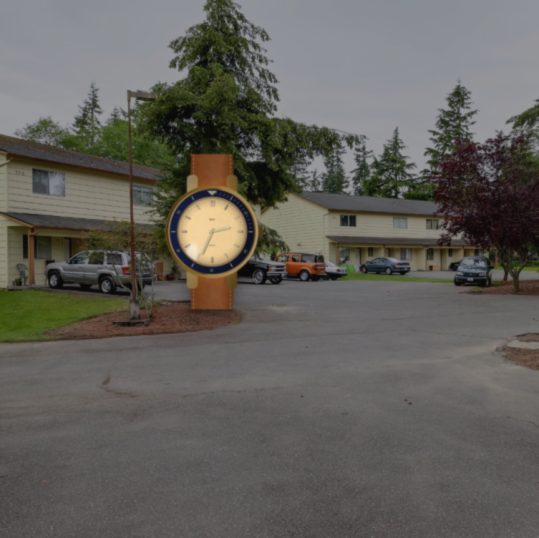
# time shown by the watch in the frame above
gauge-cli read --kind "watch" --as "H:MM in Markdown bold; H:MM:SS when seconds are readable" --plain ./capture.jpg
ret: **2:34**
